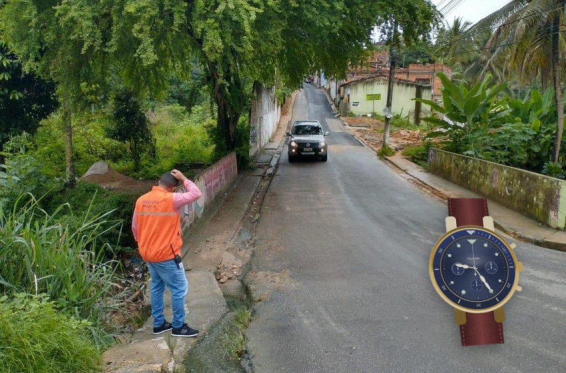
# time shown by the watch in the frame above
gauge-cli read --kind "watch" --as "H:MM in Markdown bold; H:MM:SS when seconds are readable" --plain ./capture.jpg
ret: **9:25**
